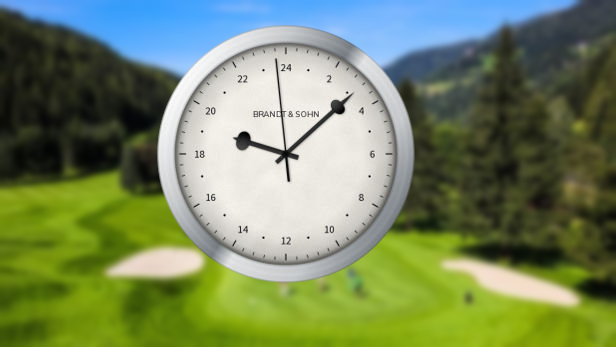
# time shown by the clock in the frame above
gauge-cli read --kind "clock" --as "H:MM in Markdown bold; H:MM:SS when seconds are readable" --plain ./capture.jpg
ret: **19:07:59**
